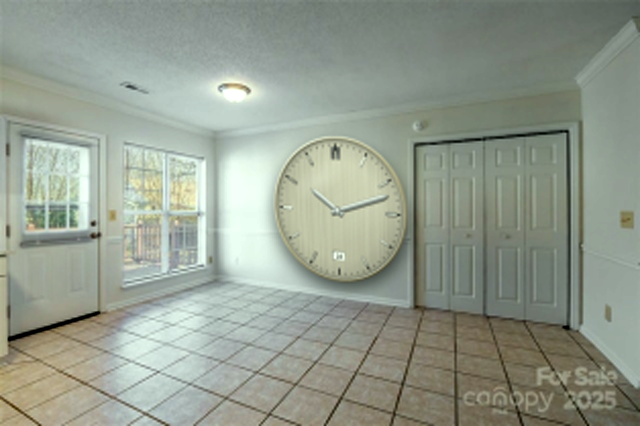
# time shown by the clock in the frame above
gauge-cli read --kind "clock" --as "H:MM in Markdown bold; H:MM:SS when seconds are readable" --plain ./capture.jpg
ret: **10:12**
